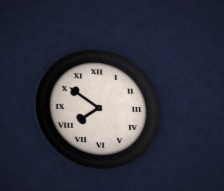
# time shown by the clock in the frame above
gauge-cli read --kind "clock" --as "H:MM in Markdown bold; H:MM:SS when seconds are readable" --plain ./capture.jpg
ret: **7:51**
